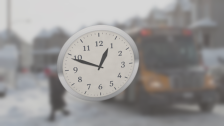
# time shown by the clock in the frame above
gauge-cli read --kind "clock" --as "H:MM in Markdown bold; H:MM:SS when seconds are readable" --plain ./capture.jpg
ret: **12:49**
